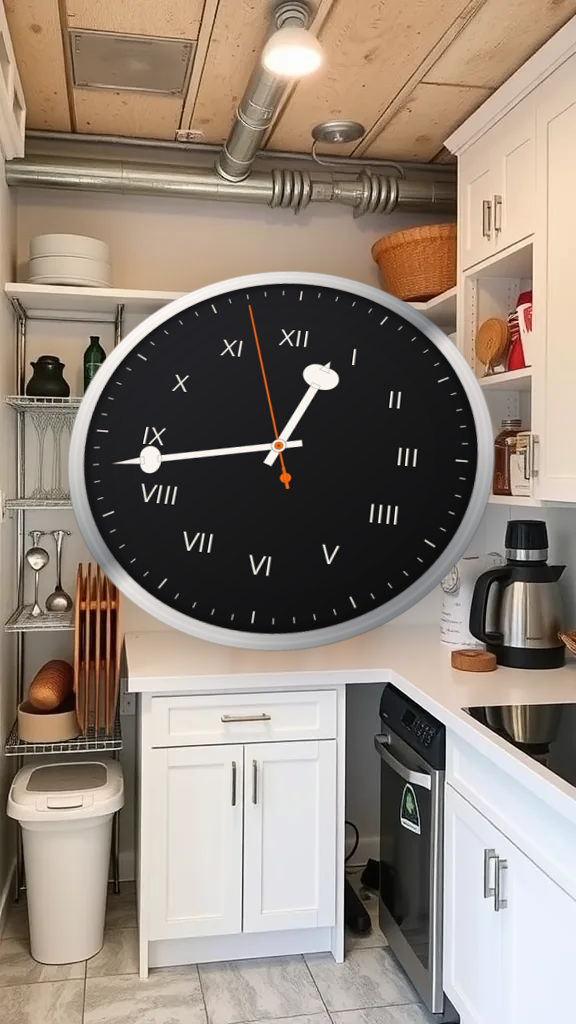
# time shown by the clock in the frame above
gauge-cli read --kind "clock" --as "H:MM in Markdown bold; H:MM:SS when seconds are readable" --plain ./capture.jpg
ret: **12:42:57**
